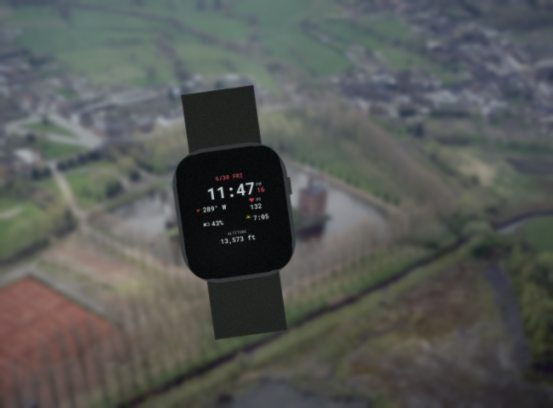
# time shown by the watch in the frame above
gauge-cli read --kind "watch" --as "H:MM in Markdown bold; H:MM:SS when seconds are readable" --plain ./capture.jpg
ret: **11:47**
